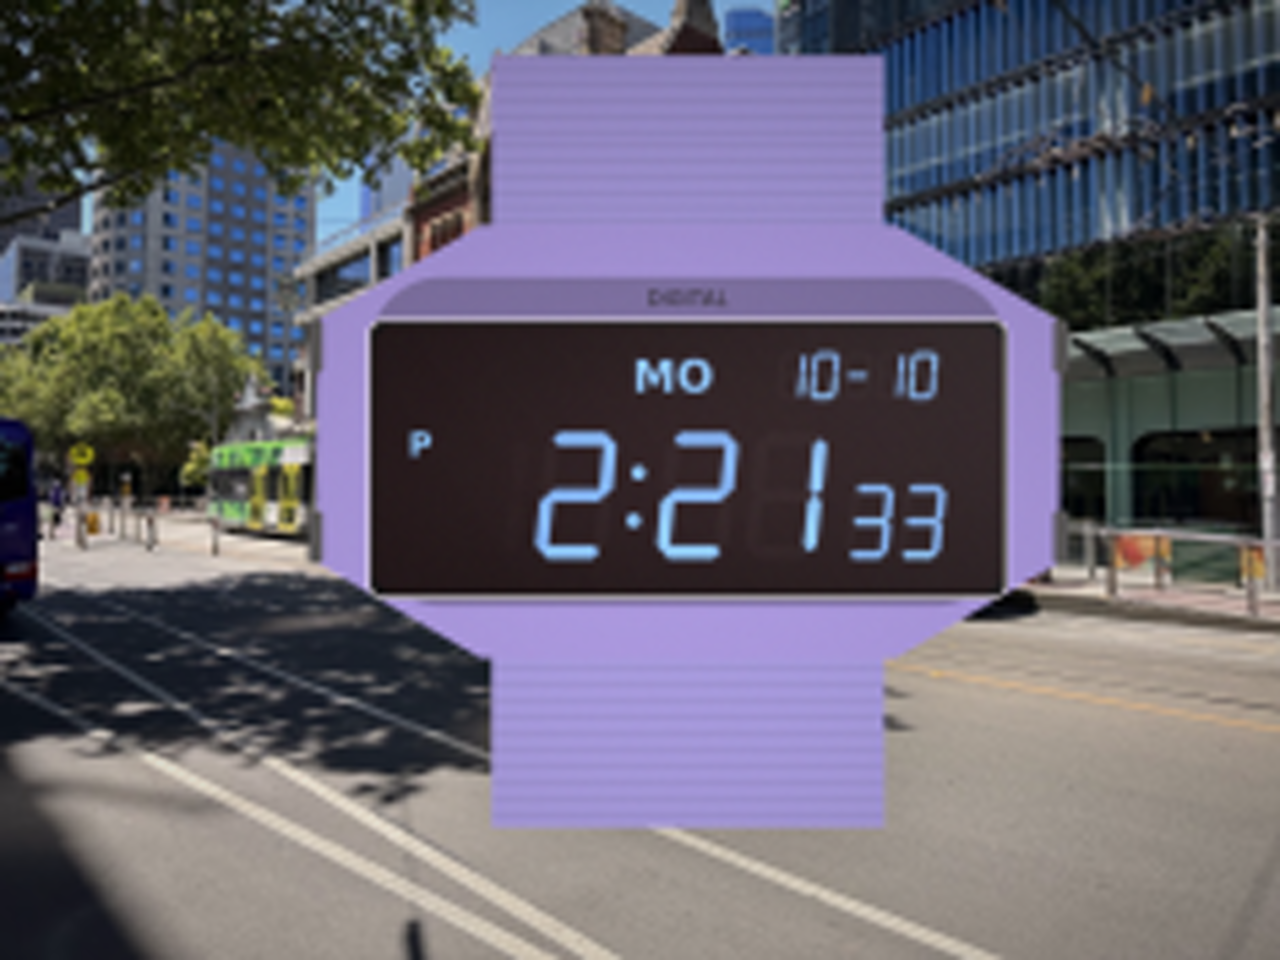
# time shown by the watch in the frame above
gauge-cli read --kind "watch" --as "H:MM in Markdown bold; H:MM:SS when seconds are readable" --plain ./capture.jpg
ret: **2:21:33**
